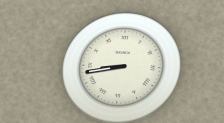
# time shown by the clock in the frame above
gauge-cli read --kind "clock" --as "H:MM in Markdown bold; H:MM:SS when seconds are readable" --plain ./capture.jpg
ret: **8:43**
